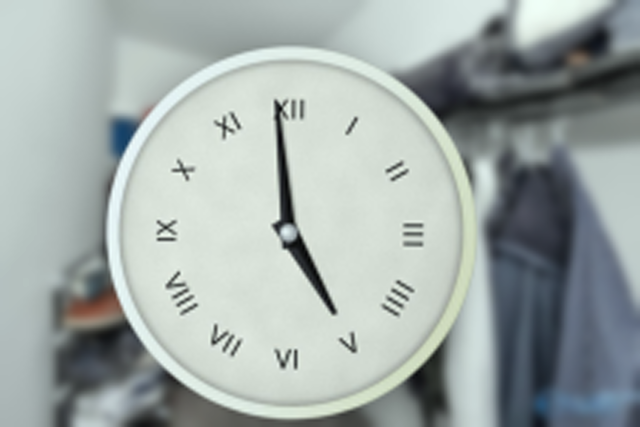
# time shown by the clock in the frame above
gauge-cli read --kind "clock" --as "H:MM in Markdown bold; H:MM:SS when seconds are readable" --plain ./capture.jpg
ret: **4:59**
